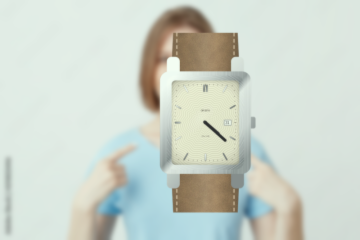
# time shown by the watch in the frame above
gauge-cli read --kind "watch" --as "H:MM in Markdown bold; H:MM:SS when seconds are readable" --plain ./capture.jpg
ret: **4:22**
